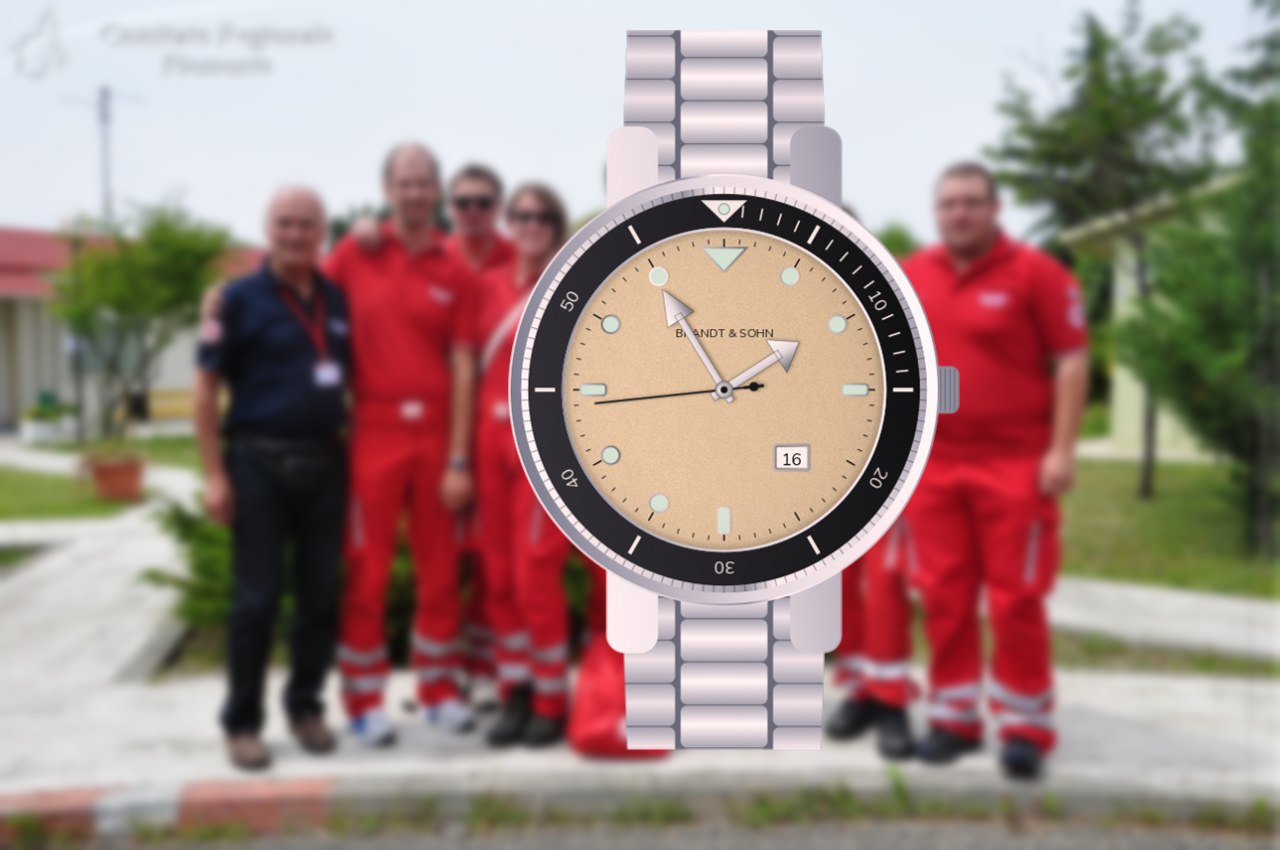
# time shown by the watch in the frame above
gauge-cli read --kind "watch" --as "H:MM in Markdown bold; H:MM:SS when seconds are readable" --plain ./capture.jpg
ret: **1:54:44**
